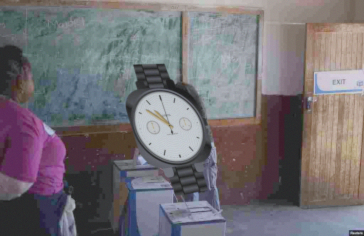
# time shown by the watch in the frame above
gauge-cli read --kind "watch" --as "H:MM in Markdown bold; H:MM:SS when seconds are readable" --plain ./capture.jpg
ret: **10:52**
